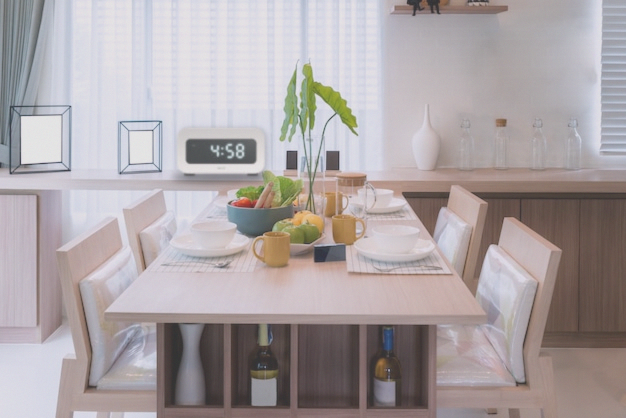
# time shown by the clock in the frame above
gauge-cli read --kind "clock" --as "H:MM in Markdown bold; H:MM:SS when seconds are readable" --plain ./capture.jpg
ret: **4:58**
